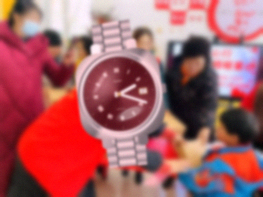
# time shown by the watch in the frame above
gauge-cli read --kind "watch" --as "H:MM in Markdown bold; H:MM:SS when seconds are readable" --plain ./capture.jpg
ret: **2:19**
